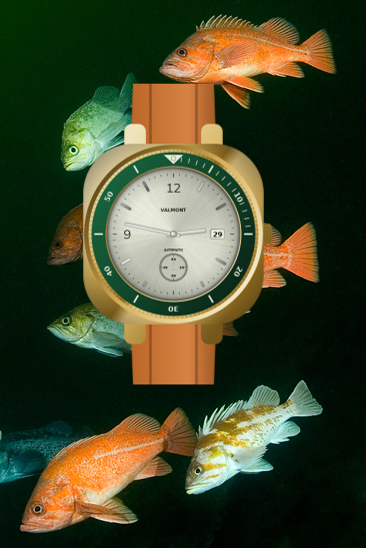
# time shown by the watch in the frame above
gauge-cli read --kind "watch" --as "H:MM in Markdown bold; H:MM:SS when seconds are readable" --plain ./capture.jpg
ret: **2:47**
